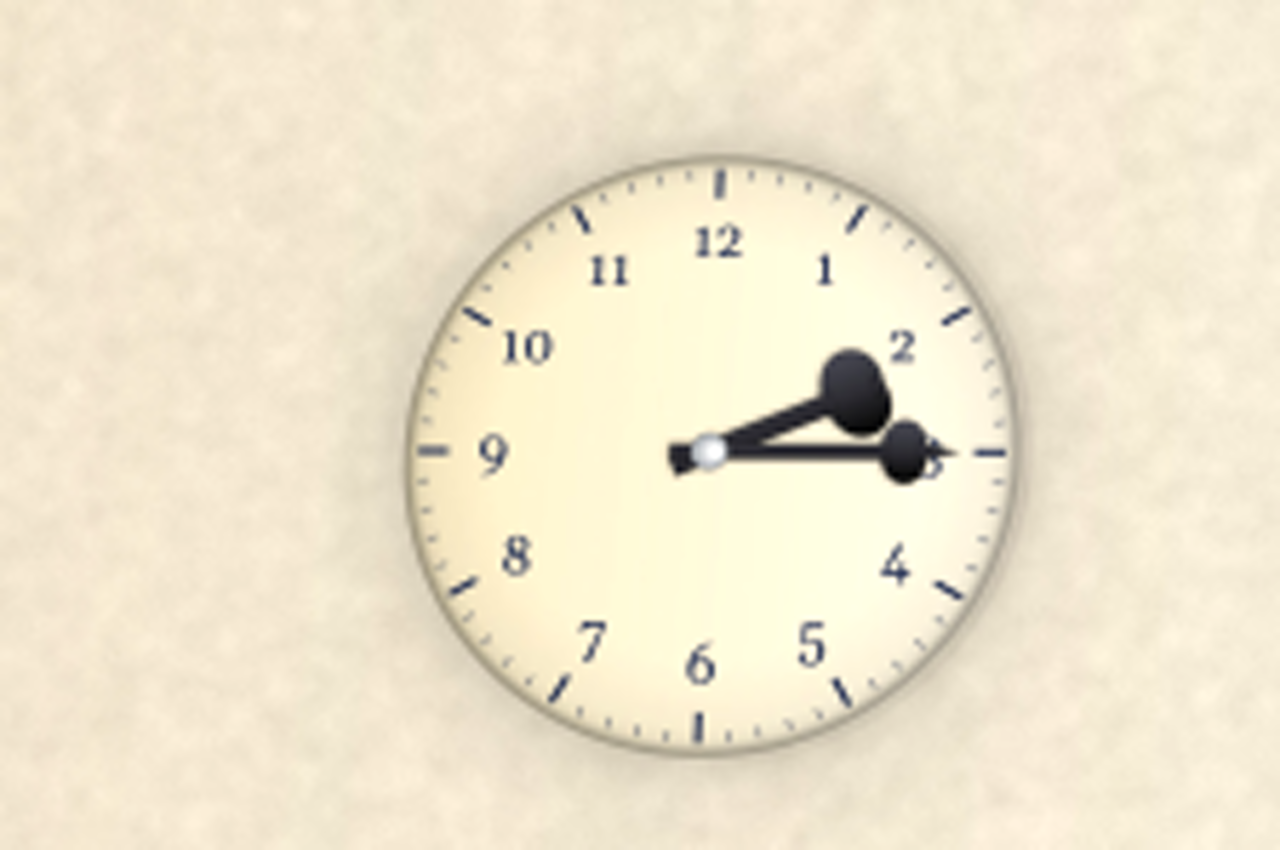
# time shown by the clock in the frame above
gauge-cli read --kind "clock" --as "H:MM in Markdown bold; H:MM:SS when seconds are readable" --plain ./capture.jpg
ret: **2:15**
